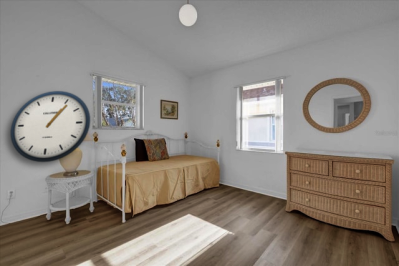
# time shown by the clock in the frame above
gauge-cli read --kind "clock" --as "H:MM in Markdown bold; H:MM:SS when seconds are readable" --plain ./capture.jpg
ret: **1:06**
